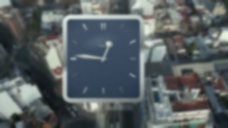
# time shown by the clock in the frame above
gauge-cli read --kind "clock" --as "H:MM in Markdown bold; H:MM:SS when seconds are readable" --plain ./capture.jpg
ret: **12:46**
